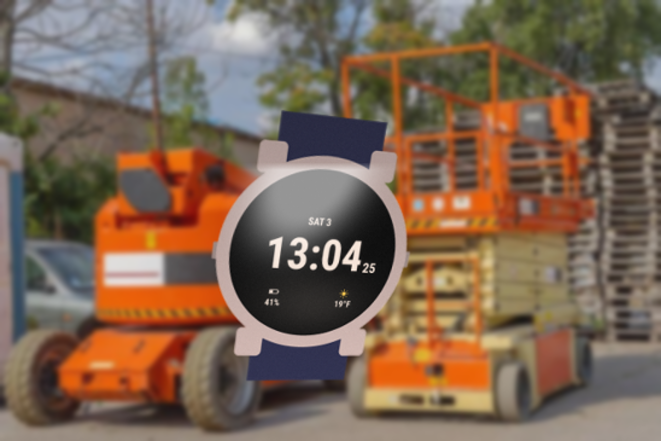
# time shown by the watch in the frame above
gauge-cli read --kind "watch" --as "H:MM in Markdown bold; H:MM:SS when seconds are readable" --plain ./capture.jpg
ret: **13:04:25**
